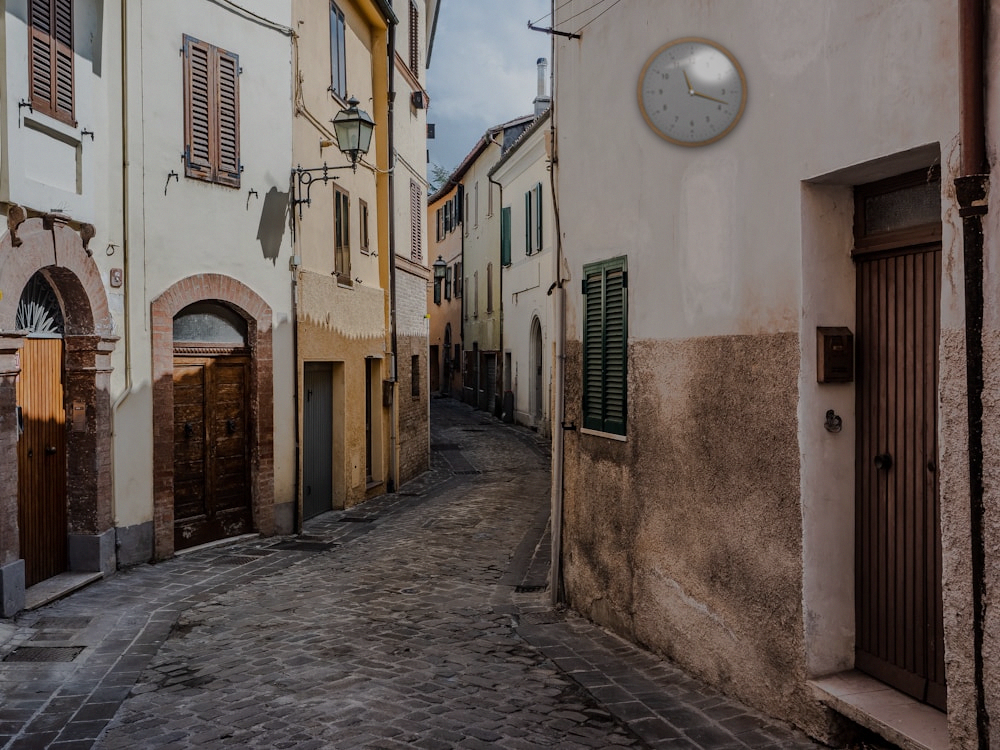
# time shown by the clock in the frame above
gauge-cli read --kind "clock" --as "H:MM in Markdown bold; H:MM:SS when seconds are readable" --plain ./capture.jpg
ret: **11:18**
